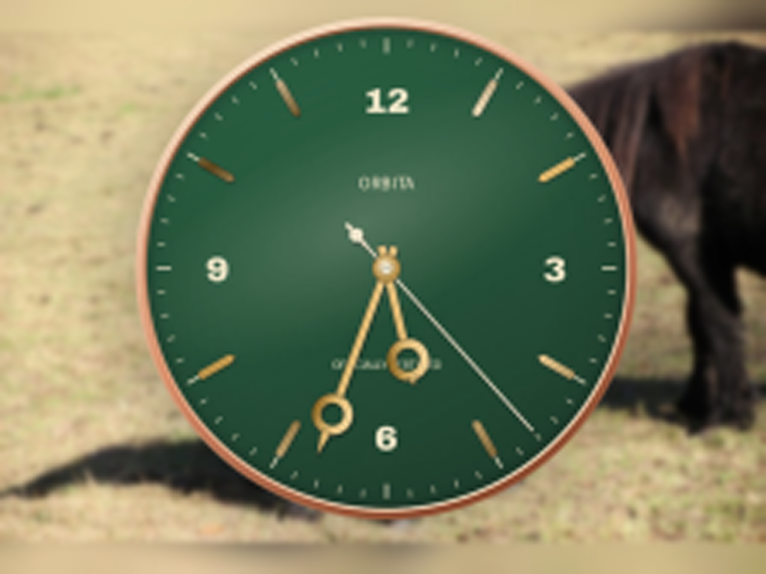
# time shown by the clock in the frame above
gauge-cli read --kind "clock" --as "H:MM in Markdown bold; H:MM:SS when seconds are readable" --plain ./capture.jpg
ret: **5:33:23**
